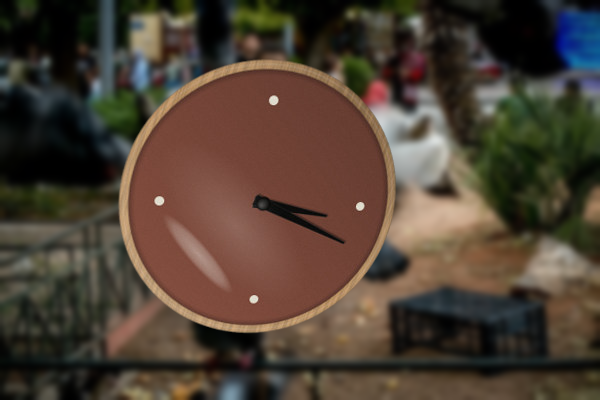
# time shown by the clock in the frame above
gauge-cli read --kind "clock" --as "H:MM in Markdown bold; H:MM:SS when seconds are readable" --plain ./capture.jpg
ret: **3:19**
